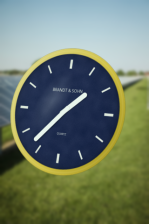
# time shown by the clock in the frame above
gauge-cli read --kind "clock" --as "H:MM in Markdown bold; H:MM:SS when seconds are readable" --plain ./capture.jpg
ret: **1:37**
